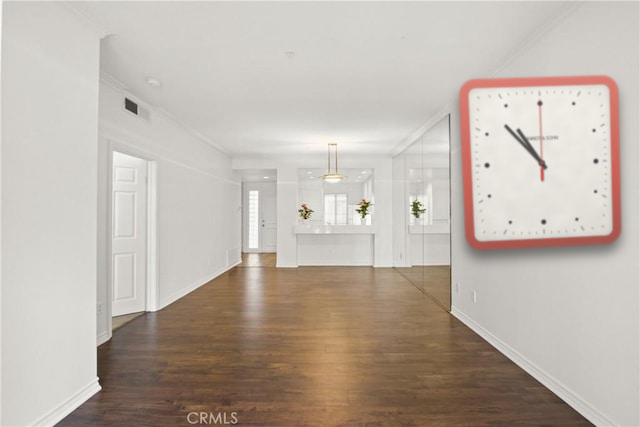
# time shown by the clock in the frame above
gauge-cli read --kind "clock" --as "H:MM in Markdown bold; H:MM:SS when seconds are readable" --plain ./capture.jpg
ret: **10:53:00**
